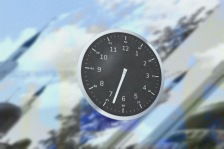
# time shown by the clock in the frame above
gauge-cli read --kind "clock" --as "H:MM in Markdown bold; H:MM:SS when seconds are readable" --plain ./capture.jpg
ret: **6:33**
